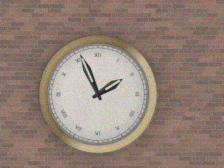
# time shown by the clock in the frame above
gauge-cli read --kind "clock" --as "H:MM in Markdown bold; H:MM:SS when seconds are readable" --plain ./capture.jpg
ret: **1:56**
